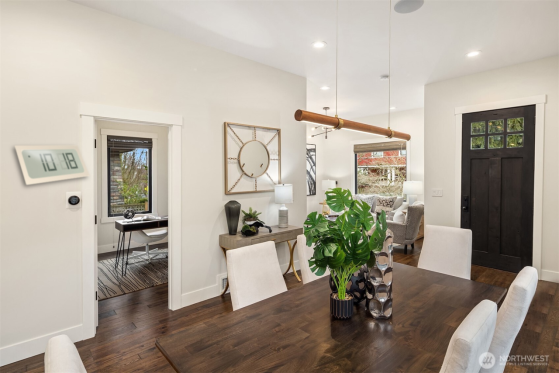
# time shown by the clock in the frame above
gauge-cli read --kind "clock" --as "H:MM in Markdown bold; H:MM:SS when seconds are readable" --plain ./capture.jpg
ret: **10:18**
